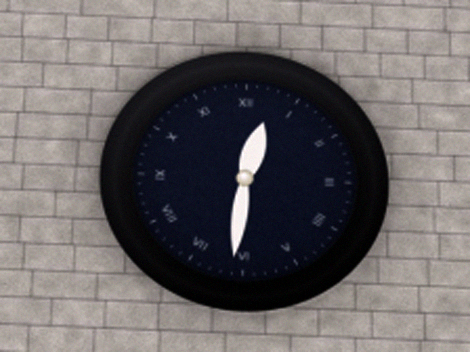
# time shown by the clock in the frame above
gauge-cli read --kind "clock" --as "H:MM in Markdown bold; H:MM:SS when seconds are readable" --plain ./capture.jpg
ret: **12:31**
